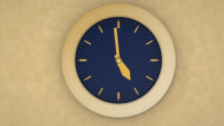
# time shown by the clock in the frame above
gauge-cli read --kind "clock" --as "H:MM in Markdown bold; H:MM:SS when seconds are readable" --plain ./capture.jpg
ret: **4:59**
